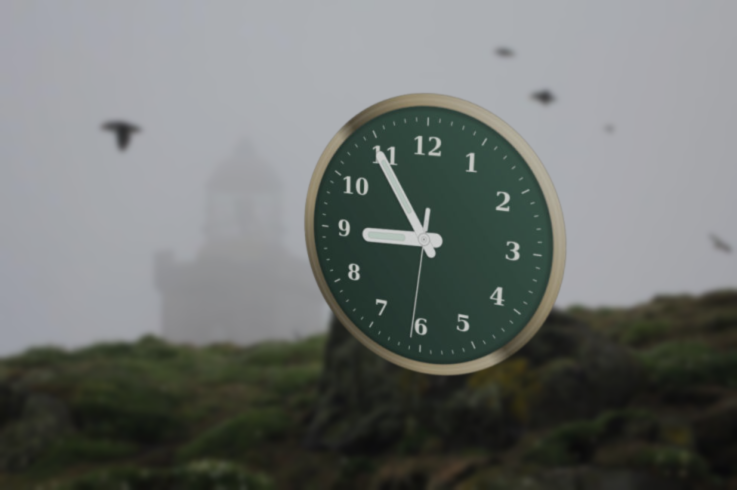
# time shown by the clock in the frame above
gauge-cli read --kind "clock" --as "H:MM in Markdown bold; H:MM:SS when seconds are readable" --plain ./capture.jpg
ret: **8:54:31**
